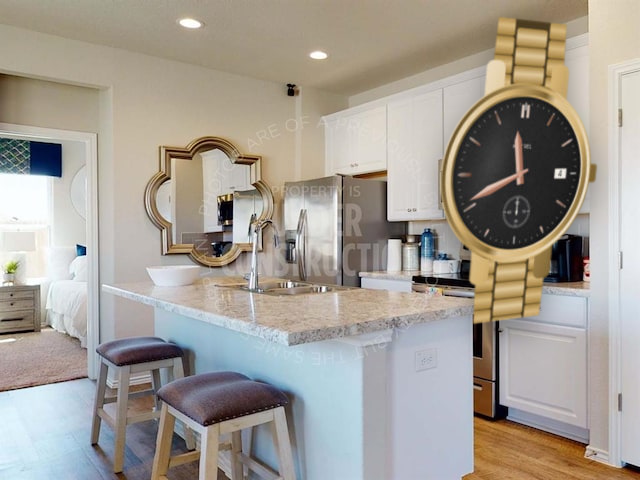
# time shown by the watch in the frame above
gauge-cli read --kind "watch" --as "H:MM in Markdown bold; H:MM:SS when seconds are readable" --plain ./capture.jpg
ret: **11:41**
